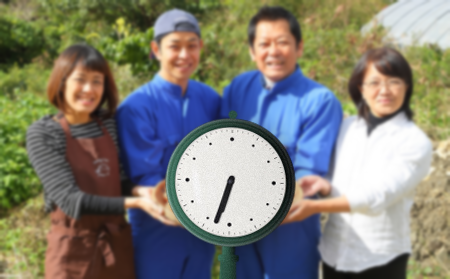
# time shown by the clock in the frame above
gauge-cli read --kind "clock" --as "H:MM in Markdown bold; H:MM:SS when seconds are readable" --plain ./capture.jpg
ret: **6:33**
